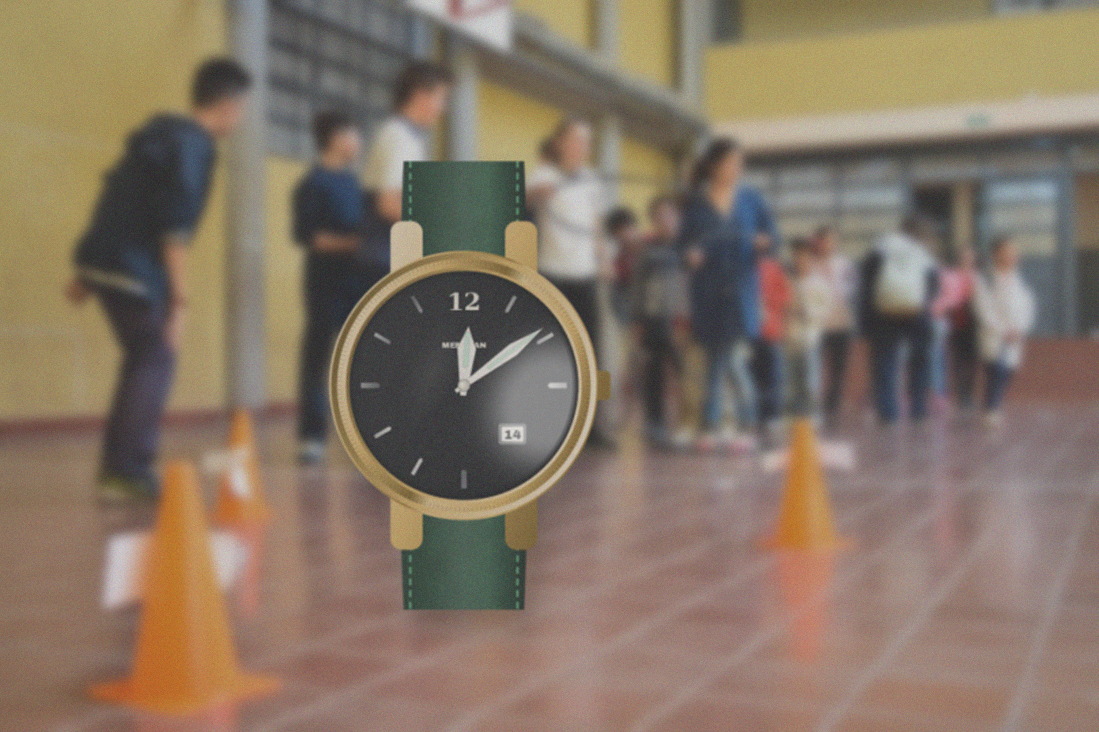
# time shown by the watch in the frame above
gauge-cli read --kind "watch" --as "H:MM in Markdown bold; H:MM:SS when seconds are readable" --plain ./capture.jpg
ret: **12:09**
